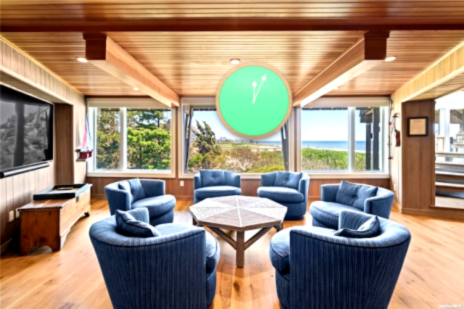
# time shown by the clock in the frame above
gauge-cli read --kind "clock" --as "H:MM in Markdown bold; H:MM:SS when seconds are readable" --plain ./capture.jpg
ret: **12:04**
